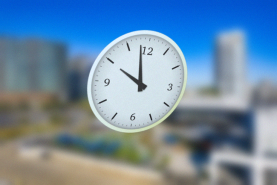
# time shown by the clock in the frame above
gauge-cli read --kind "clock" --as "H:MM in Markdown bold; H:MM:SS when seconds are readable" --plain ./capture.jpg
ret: **9:58**
